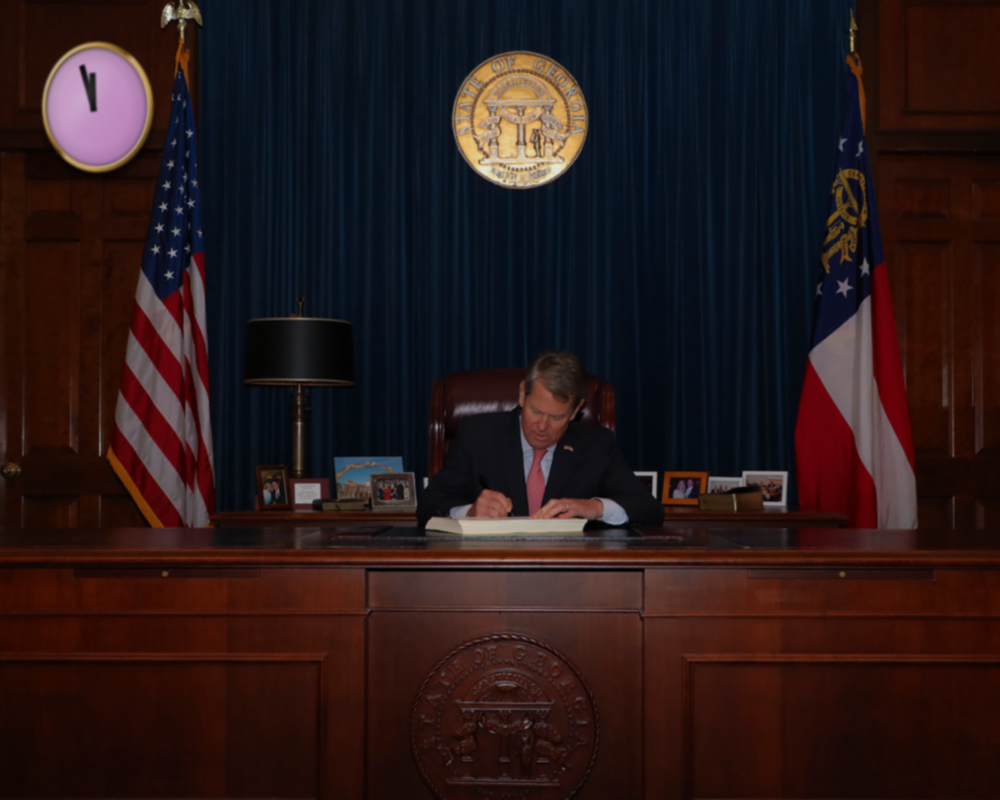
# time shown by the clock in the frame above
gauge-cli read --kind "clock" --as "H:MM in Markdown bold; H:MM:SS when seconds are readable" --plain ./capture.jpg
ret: **11:57**
